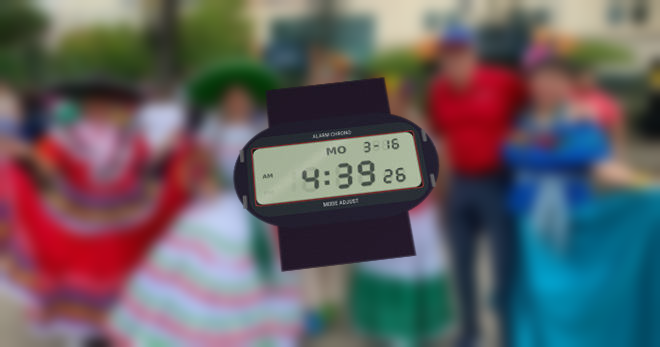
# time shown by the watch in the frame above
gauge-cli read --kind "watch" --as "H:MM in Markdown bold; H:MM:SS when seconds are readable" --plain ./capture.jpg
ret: **4:39:26**
